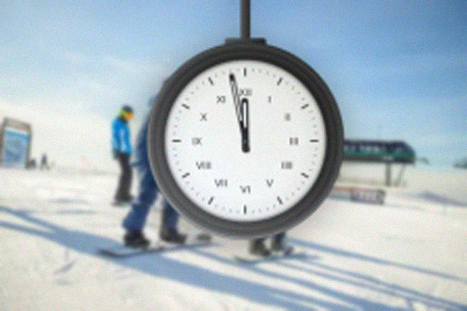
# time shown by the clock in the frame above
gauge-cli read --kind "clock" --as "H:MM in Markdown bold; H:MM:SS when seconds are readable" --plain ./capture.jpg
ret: **11:58**
